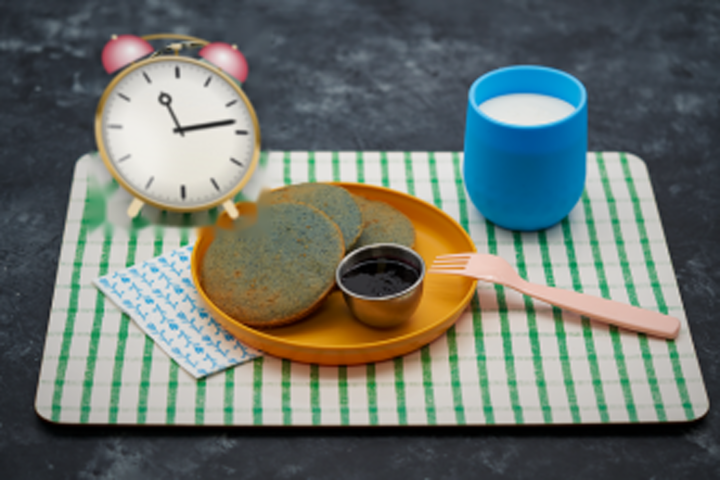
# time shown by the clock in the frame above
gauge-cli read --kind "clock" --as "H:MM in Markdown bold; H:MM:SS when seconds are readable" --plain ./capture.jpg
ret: **11:13**
